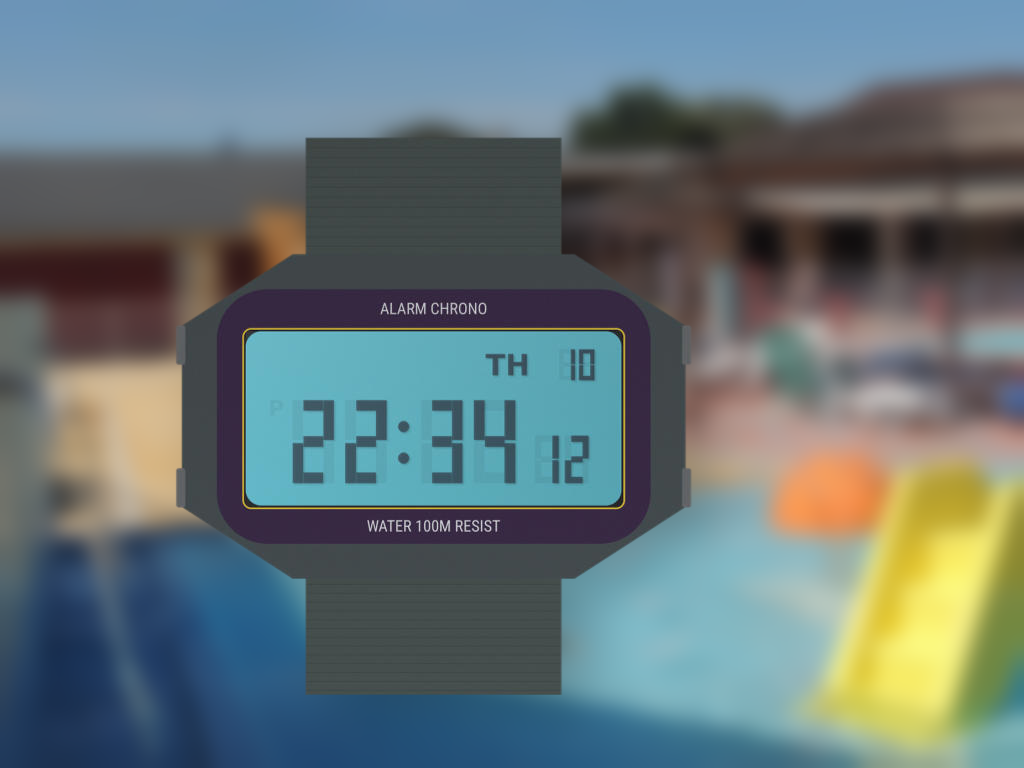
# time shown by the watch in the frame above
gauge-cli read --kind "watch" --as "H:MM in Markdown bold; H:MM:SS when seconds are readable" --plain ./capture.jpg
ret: **22:34:12**
